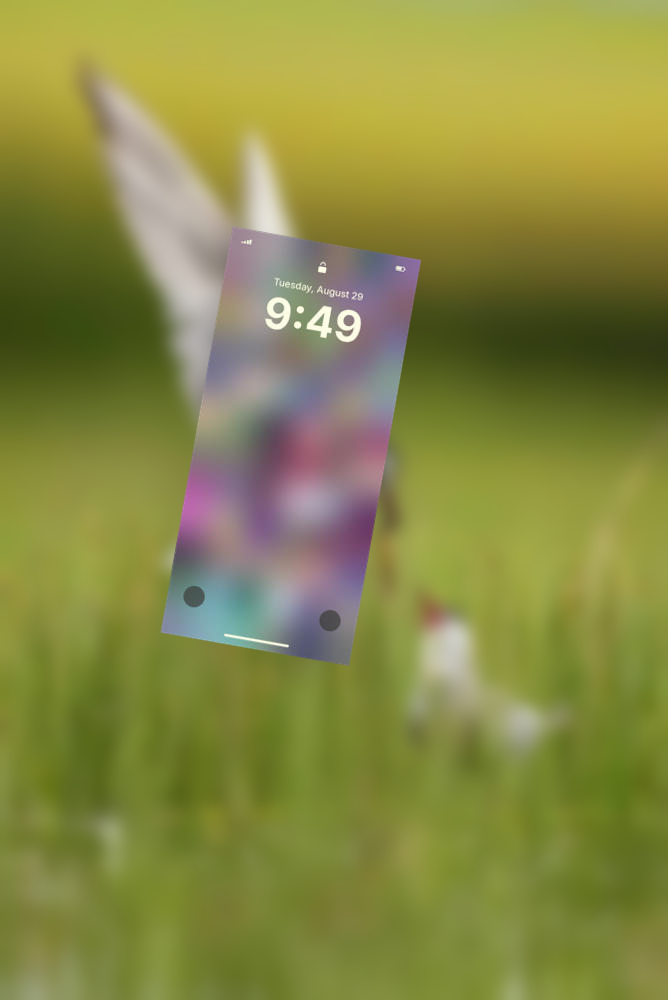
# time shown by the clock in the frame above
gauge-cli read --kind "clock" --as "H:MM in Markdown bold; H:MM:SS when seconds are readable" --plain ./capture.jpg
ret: **9:49**
